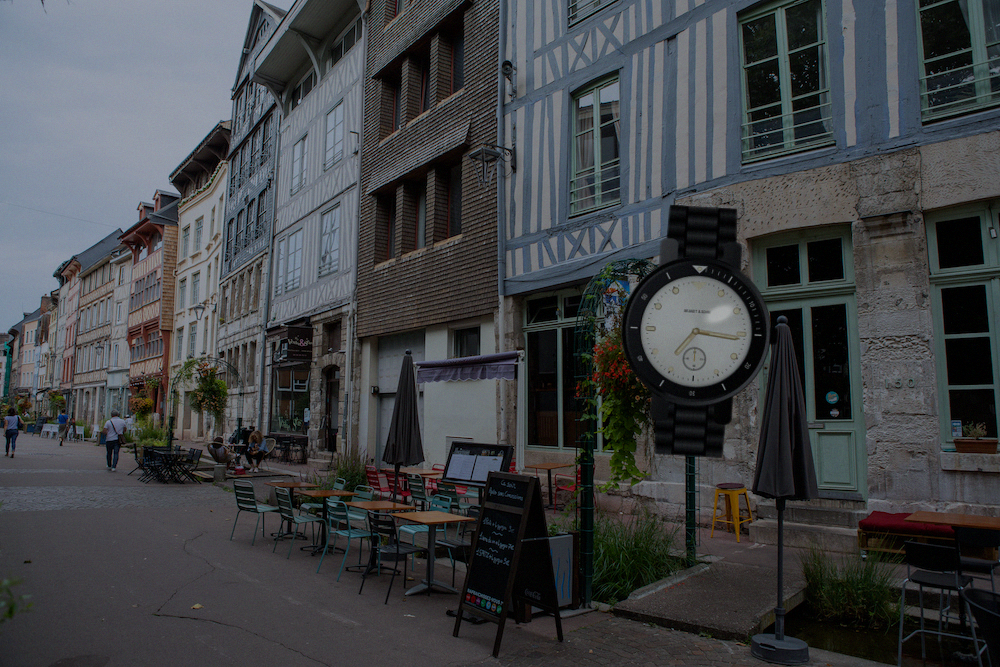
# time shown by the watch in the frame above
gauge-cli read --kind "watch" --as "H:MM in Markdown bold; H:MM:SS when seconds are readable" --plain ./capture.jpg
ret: **7:16**
